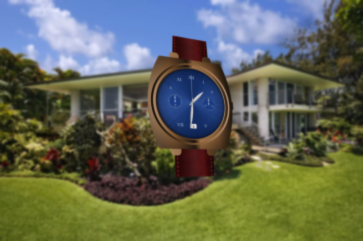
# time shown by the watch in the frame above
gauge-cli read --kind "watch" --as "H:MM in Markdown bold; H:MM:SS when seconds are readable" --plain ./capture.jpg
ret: **1:31**
